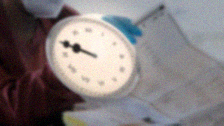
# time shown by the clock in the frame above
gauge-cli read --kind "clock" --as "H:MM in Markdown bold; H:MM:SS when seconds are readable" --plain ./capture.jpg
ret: **9:49**
